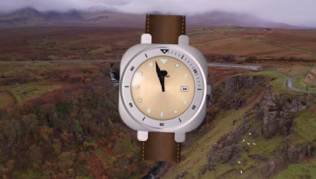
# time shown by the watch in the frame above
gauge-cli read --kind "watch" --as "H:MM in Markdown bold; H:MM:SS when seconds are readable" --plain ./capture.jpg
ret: **11:57**
